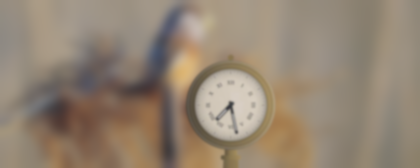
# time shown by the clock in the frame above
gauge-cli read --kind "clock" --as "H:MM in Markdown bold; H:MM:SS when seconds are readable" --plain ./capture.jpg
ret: **7:28**
